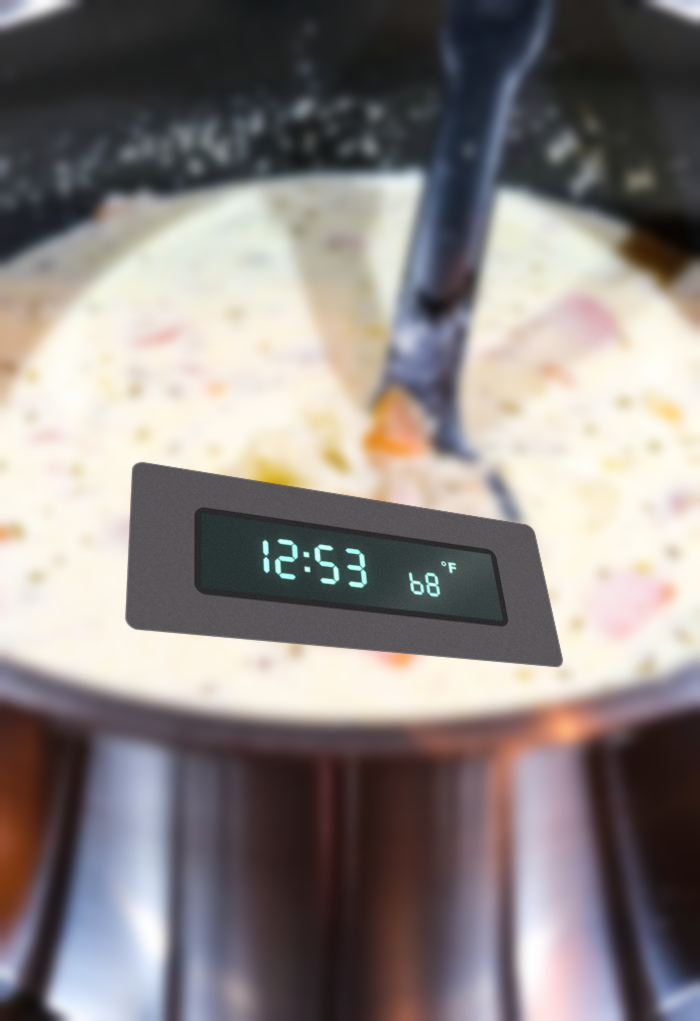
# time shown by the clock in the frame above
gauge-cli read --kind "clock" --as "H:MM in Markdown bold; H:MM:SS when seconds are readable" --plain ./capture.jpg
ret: **12:53**
